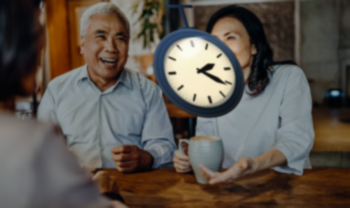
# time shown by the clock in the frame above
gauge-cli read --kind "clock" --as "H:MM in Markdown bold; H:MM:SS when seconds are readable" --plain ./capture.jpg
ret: **2:21**
